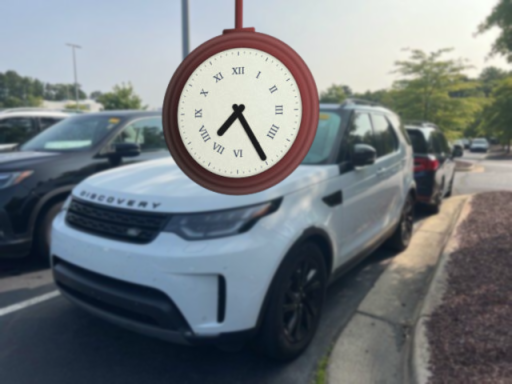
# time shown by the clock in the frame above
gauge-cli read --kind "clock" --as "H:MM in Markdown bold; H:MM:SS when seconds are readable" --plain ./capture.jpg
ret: **7:25**
